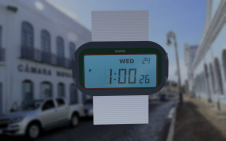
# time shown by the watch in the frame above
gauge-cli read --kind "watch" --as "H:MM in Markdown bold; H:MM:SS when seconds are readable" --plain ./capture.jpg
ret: **1:00:26**
